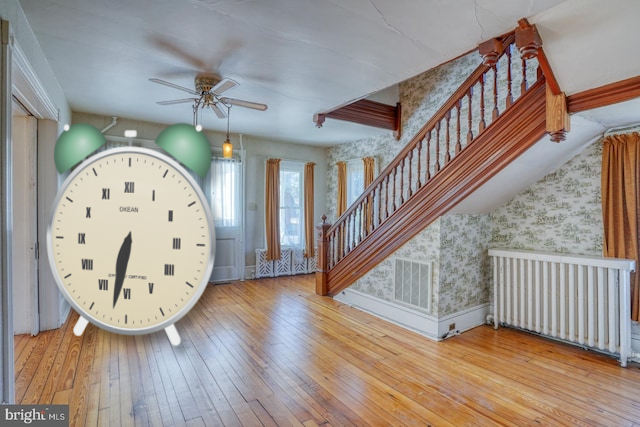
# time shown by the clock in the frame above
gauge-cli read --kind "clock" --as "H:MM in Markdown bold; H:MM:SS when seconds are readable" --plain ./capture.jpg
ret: **6:32**
